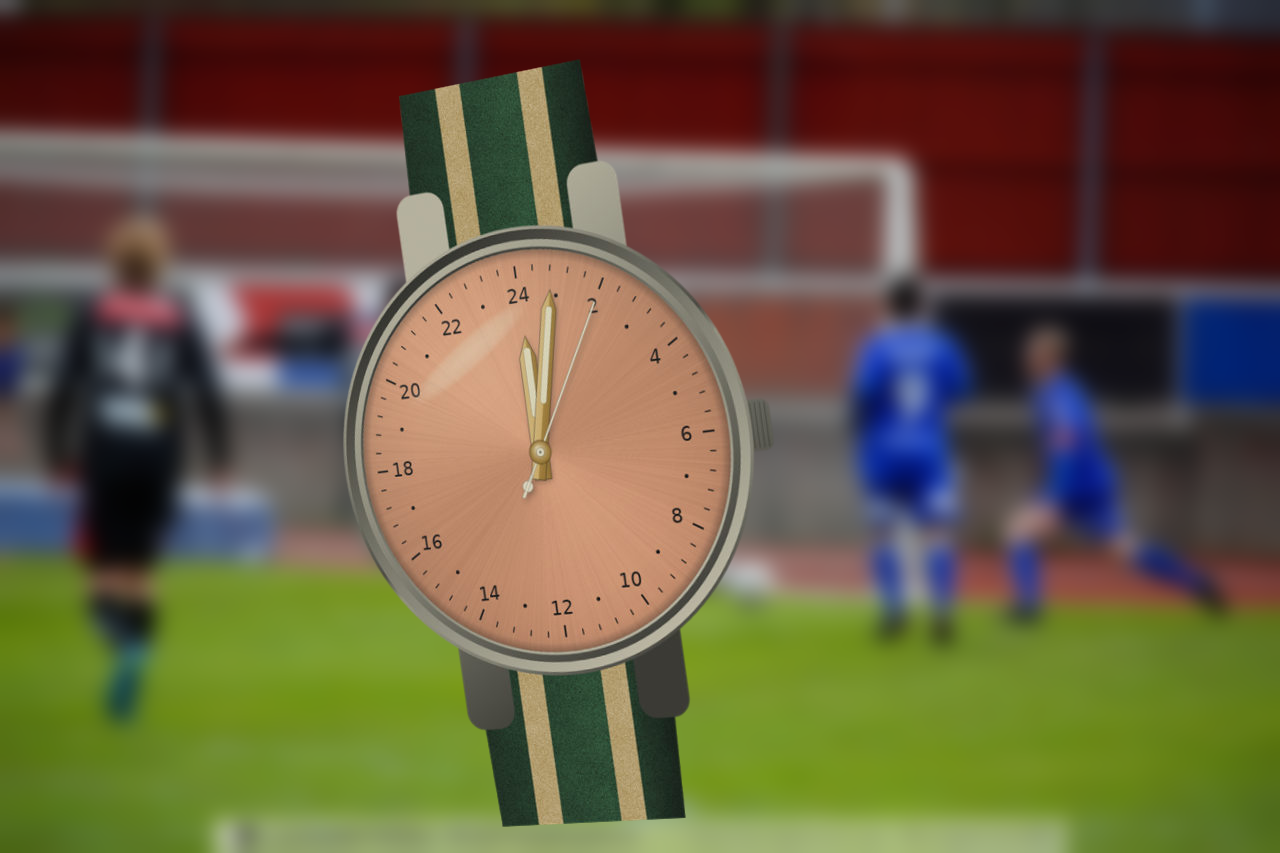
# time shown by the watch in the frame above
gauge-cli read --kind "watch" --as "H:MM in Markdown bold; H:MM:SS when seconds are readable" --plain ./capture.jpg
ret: **0:02:05**
